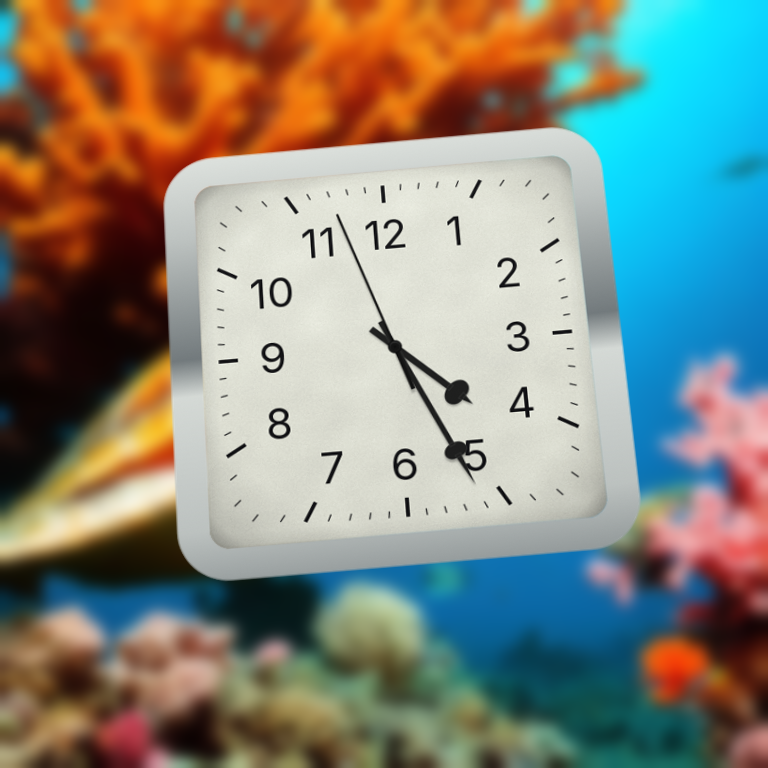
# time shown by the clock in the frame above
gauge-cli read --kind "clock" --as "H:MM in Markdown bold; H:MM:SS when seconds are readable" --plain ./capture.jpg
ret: **4:25:57**
